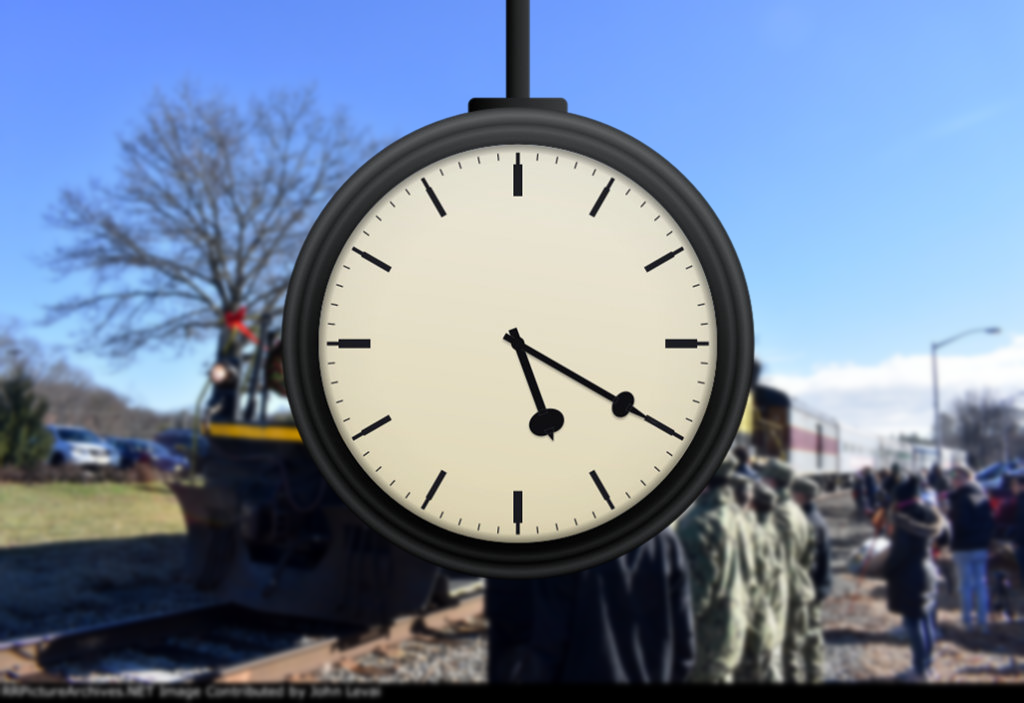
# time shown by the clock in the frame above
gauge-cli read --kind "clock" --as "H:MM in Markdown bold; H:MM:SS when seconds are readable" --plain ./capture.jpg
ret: **5:20**
